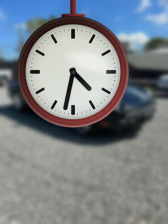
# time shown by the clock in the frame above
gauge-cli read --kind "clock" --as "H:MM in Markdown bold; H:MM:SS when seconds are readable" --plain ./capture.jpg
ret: **4:32**
